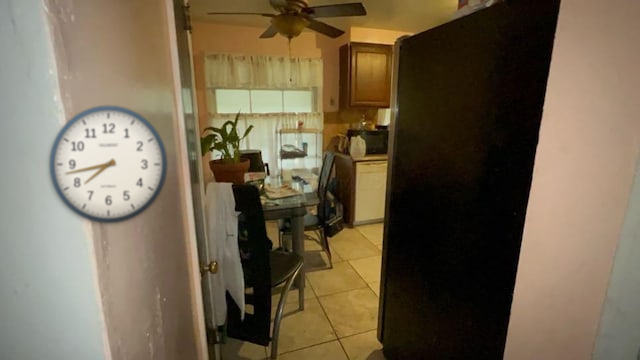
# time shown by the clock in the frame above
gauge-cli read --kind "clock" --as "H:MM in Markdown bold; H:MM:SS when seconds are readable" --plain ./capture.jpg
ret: **7:43**
